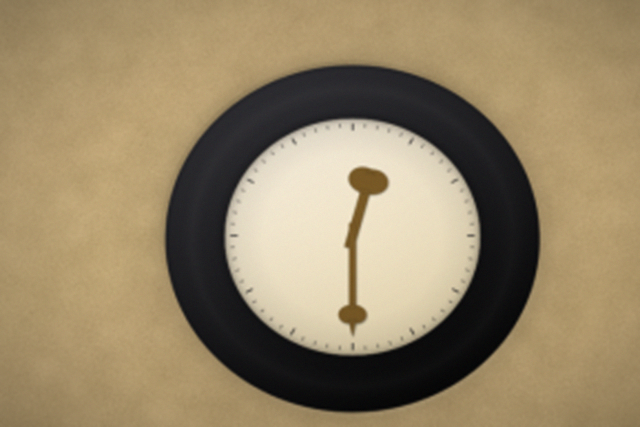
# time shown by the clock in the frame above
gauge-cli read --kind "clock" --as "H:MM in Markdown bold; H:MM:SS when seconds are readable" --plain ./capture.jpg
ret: **12:30**
